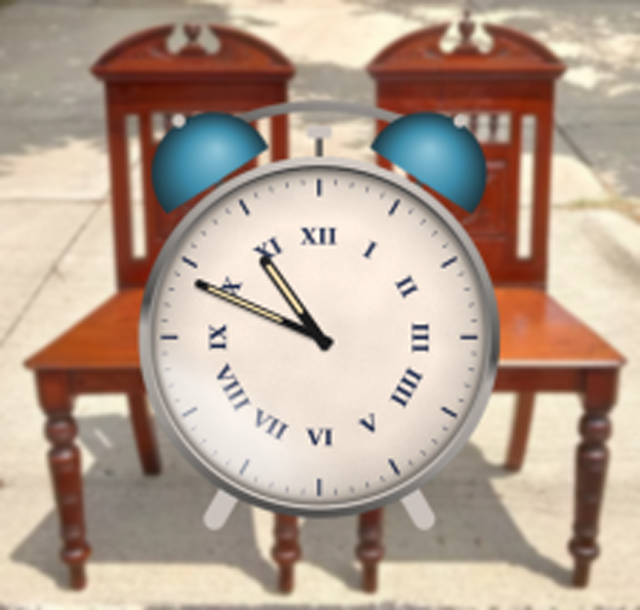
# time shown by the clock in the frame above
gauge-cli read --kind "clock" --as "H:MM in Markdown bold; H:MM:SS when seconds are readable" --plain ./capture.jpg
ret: **10:49**
